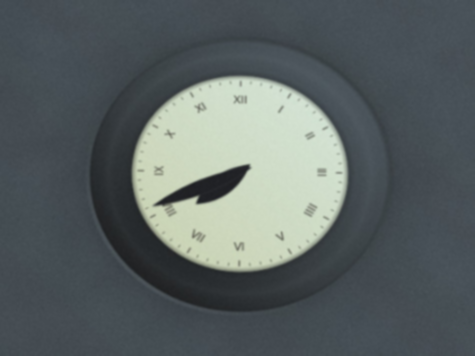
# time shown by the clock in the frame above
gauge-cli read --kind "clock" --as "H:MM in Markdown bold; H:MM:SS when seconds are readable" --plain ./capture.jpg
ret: **7:41**
